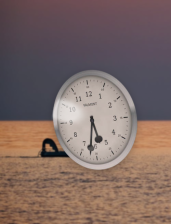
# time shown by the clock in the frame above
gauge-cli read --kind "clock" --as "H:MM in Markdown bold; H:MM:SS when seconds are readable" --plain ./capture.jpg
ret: **5:32**
